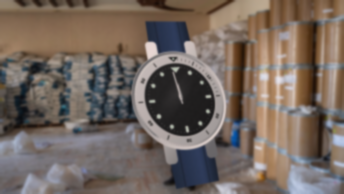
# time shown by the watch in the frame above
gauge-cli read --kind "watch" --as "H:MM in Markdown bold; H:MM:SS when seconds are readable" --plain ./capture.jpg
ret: **11:59**
